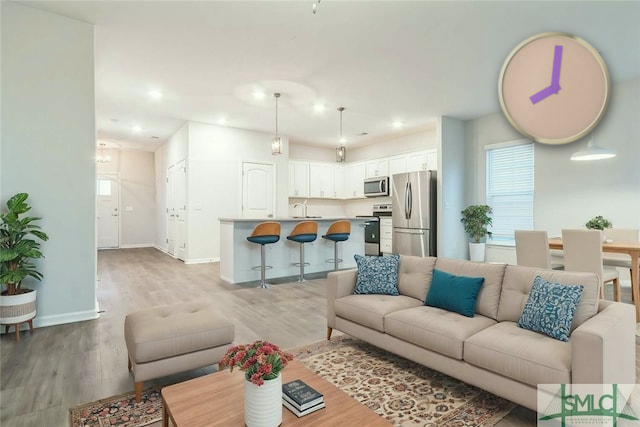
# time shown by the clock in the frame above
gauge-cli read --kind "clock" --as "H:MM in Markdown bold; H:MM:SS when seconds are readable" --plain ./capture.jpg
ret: **8:01**
